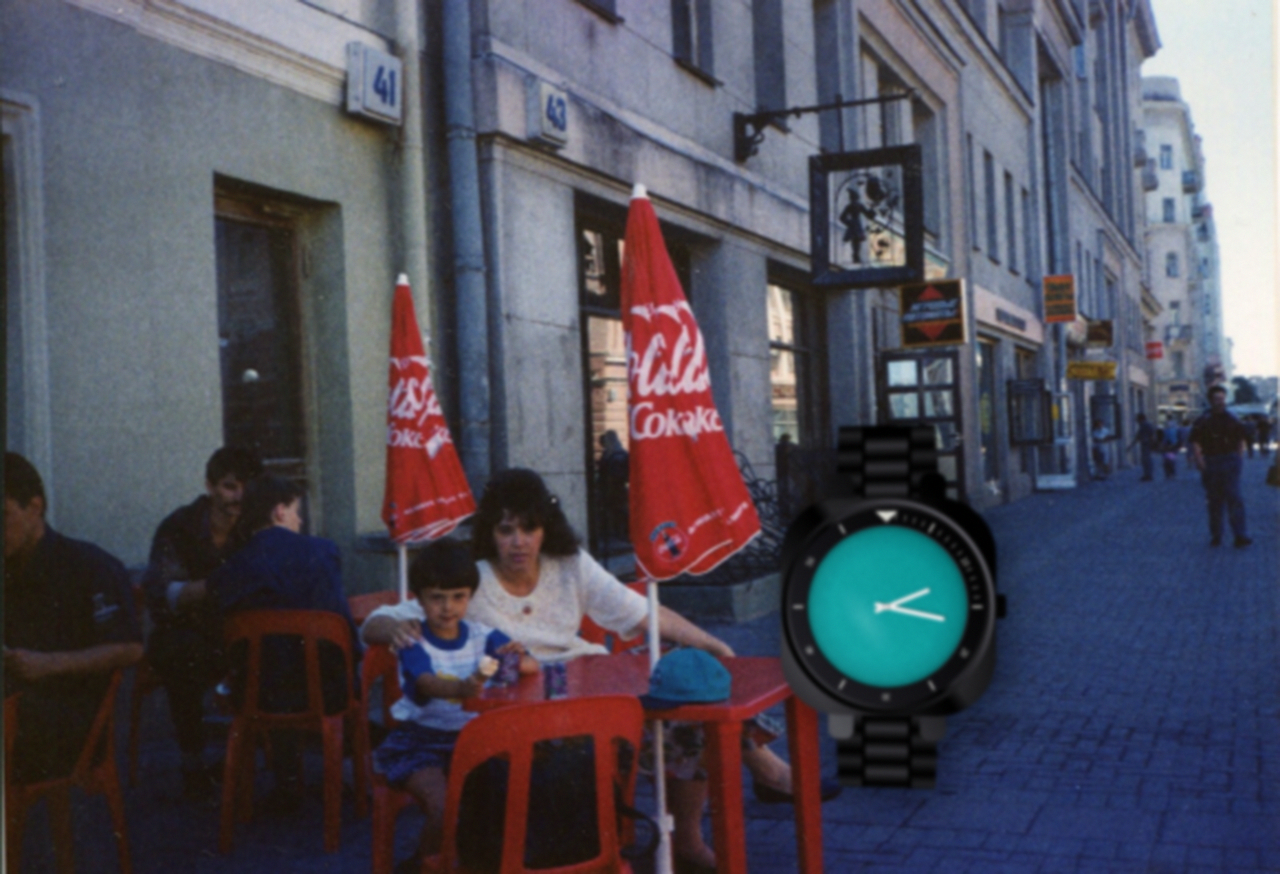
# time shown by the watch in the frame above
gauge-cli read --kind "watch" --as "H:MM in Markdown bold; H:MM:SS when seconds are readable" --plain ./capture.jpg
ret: **2:17**
